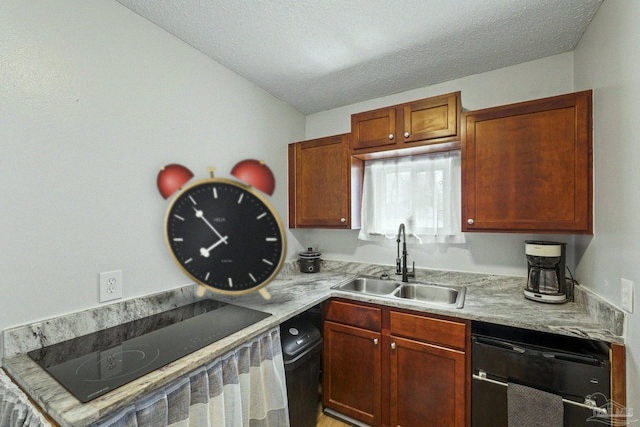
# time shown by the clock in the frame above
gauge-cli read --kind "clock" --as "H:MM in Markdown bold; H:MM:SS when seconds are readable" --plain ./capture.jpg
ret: **7:54**
